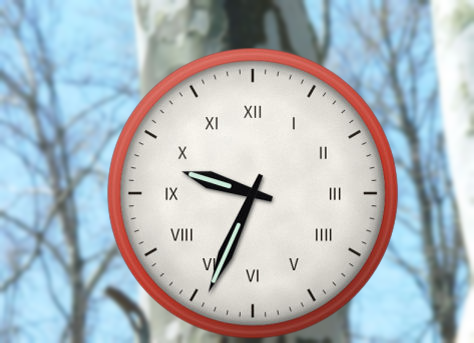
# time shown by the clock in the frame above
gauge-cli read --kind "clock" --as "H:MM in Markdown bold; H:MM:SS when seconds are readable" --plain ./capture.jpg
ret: **9:34**
